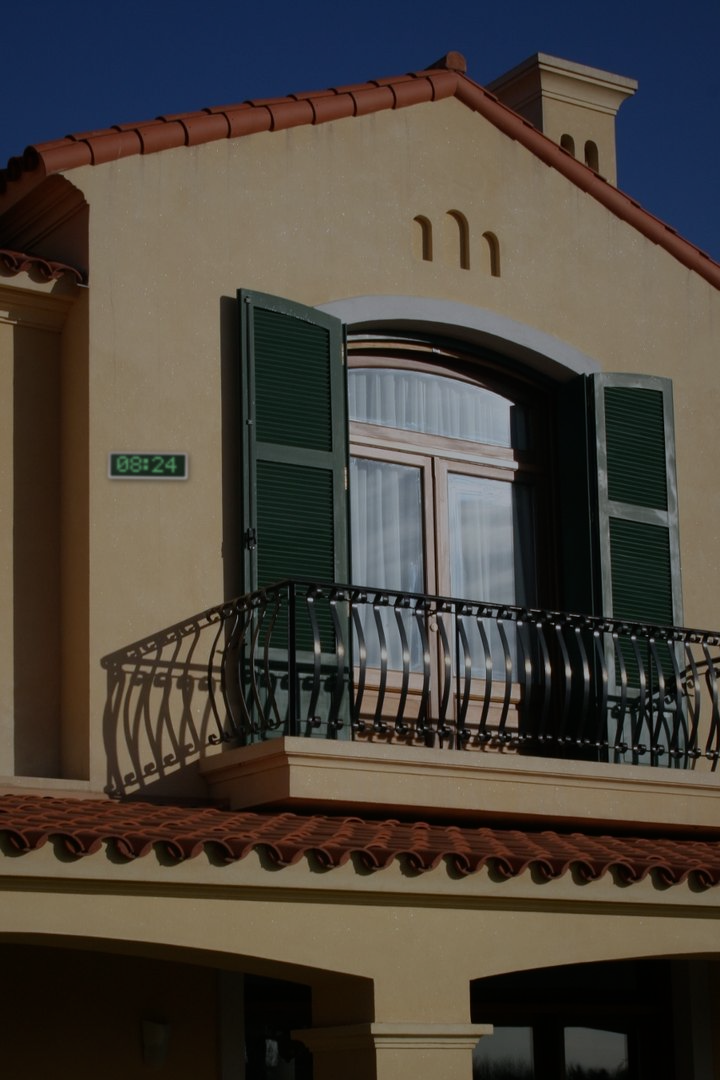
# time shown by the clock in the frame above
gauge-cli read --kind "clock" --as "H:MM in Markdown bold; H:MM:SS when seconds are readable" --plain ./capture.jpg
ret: **8:24**
